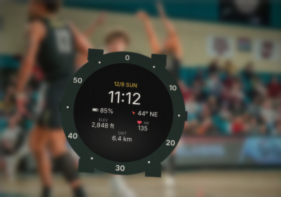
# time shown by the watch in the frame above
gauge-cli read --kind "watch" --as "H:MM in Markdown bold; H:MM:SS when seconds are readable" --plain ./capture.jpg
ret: **11:12**
